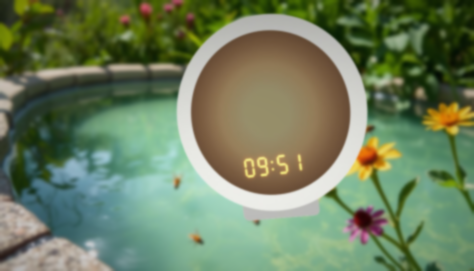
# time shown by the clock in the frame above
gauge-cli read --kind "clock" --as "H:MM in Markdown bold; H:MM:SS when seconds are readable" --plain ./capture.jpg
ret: **9:51**
